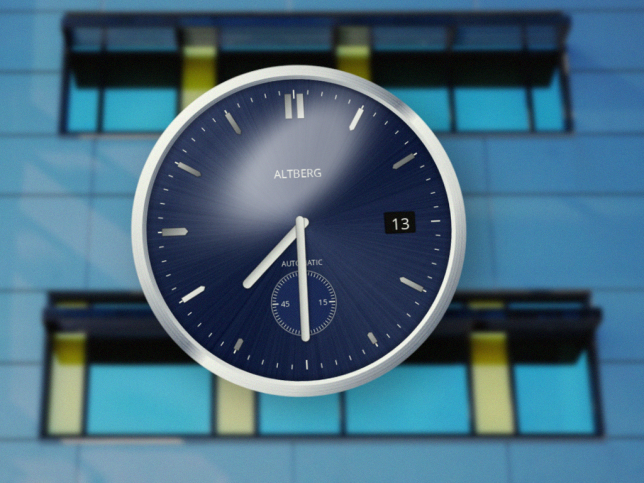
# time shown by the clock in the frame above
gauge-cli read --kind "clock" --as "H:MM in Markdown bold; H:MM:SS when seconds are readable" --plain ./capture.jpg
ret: **7:30**
